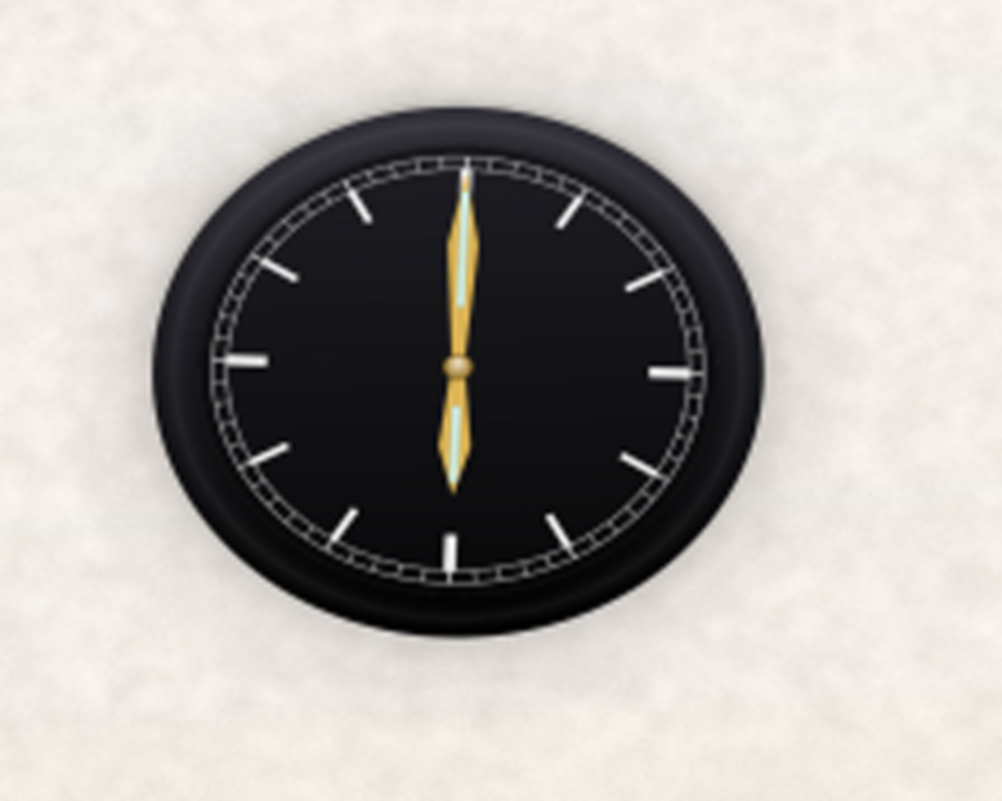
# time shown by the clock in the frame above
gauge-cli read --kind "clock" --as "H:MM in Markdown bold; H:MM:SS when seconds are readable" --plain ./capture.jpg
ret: **6:00**
